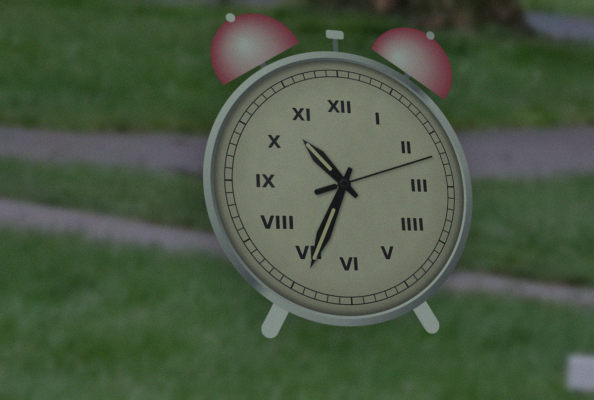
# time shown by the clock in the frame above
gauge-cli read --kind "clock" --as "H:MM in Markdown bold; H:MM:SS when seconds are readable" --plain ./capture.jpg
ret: **10:34:12**
